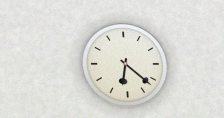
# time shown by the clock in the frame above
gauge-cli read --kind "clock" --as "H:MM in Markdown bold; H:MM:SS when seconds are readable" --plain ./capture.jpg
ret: **6:22**
